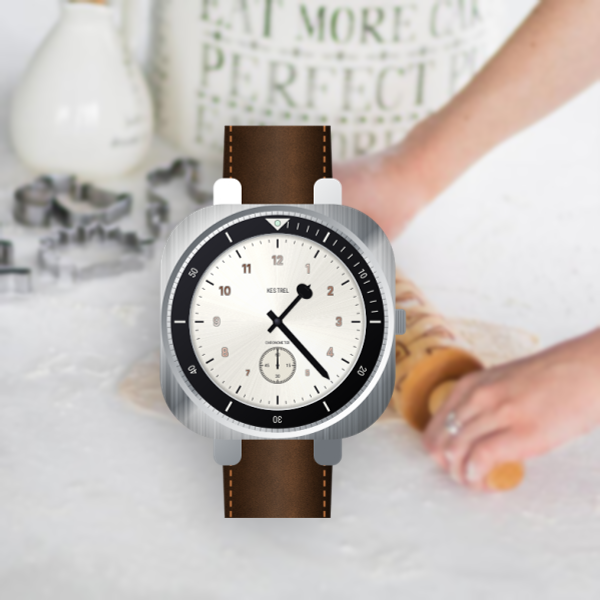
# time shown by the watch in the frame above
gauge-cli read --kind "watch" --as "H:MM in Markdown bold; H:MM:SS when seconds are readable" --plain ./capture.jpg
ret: **1:23**
